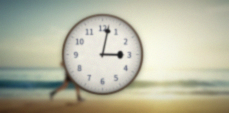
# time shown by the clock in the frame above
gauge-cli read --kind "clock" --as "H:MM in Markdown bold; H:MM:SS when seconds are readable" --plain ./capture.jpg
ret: **3:02**
